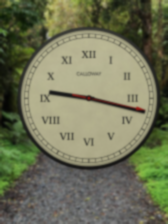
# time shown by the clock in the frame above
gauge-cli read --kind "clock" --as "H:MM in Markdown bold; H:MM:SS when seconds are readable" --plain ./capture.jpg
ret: **9:17:17**
